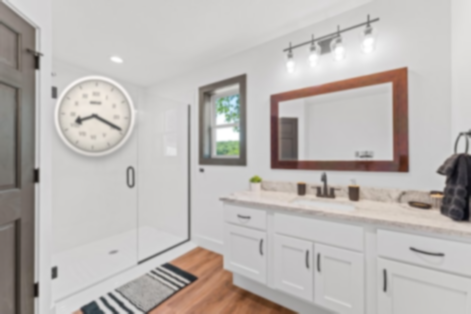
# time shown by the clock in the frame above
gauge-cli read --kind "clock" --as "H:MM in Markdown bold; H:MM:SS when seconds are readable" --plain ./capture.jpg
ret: **8:19**
